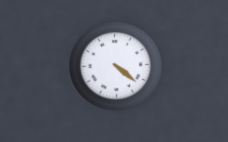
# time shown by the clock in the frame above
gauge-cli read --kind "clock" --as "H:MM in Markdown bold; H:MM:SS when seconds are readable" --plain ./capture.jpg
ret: **4:22**
